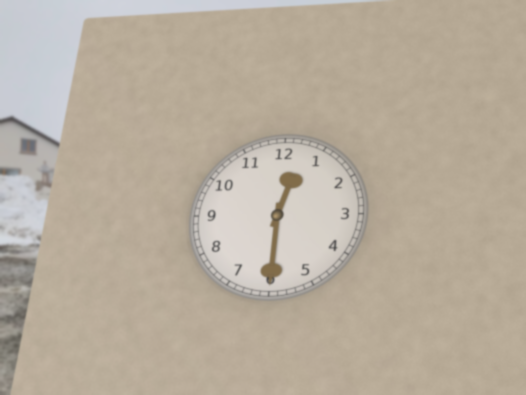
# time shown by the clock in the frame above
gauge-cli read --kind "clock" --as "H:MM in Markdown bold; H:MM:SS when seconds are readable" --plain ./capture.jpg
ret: **12:30**
